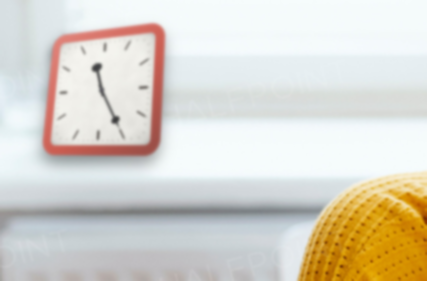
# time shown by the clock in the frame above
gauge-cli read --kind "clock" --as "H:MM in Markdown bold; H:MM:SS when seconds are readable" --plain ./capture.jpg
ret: **11:25**
